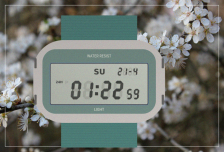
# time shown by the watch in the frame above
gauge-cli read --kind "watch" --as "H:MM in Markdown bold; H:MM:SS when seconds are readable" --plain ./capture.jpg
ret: **1:22:59**
